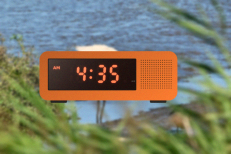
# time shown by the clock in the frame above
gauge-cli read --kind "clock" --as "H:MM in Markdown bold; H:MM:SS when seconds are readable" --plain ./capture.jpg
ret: **4:35**
